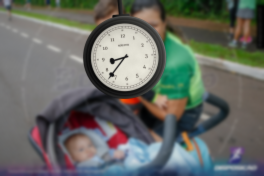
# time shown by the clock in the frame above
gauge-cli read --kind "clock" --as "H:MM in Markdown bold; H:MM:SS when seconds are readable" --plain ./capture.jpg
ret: **8:37**
